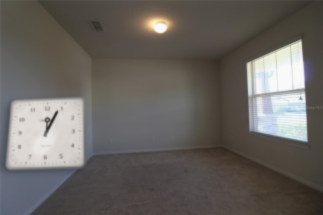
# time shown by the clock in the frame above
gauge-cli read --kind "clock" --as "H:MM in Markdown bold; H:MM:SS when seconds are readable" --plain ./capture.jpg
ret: **12:04**
